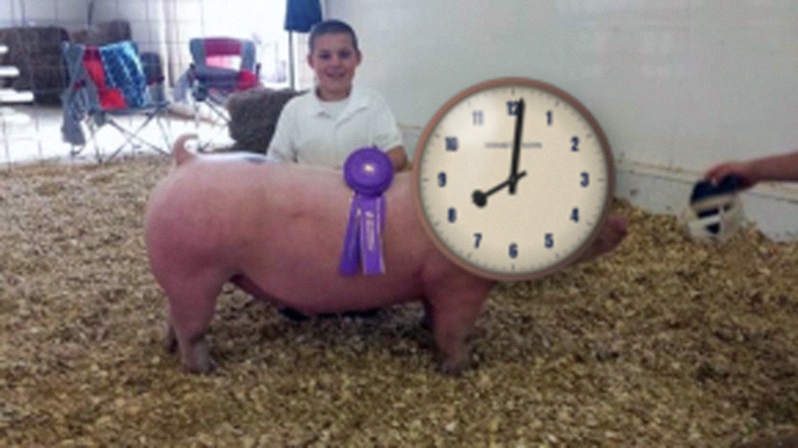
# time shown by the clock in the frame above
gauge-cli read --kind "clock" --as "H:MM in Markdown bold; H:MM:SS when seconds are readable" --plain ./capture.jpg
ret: **8:01**
